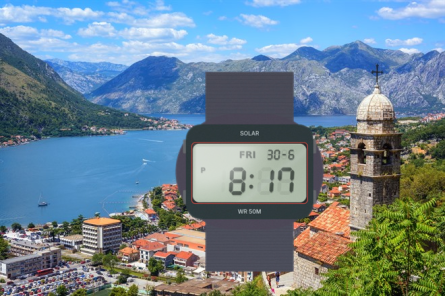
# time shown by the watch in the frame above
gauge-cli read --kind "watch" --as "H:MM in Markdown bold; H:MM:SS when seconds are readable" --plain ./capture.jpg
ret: **8:17**
